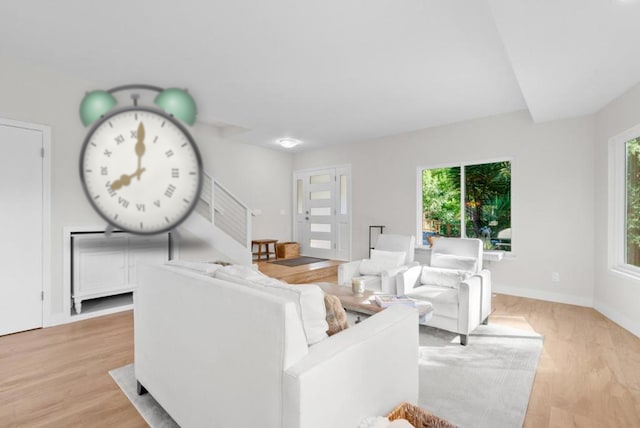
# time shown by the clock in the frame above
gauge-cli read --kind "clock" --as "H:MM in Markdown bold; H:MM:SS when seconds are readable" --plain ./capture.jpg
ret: **8:01**
